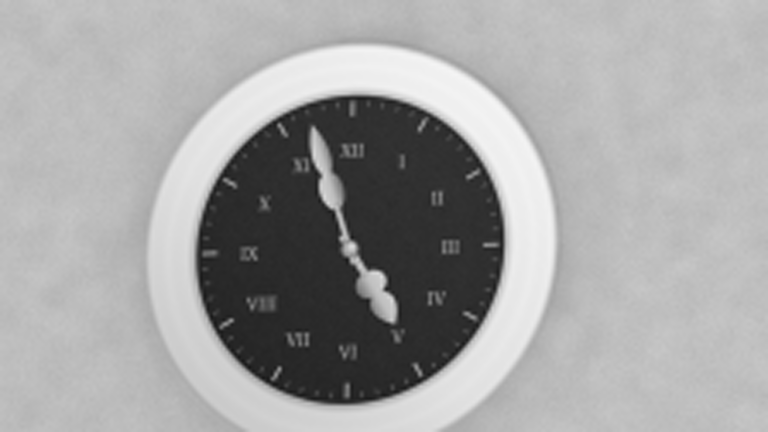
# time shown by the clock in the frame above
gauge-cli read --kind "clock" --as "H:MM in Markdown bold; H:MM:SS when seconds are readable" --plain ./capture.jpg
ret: **4:57**
